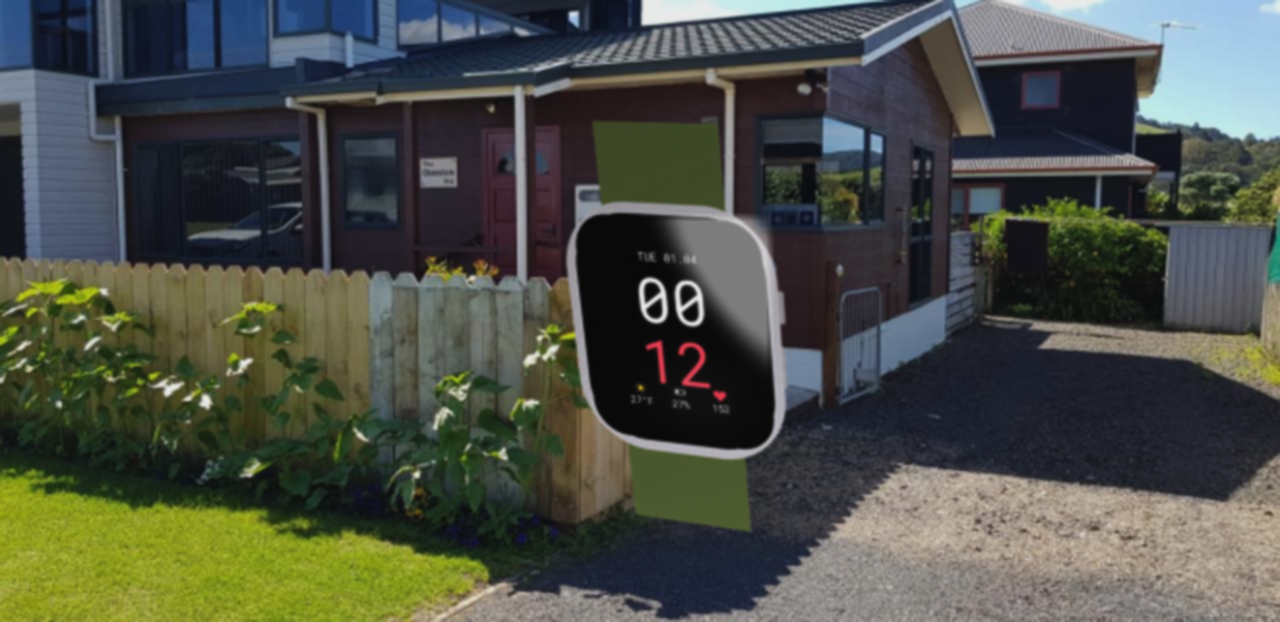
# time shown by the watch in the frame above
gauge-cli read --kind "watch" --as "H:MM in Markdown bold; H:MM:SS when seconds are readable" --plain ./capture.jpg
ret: **0:12**
